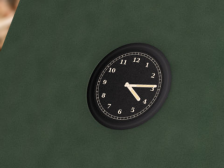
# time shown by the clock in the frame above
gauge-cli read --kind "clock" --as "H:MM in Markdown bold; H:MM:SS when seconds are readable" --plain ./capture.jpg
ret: **4:14**
